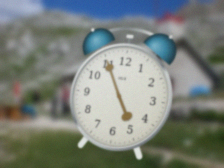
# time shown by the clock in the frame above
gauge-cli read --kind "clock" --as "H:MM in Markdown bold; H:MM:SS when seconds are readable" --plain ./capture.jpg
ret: **4:55**
